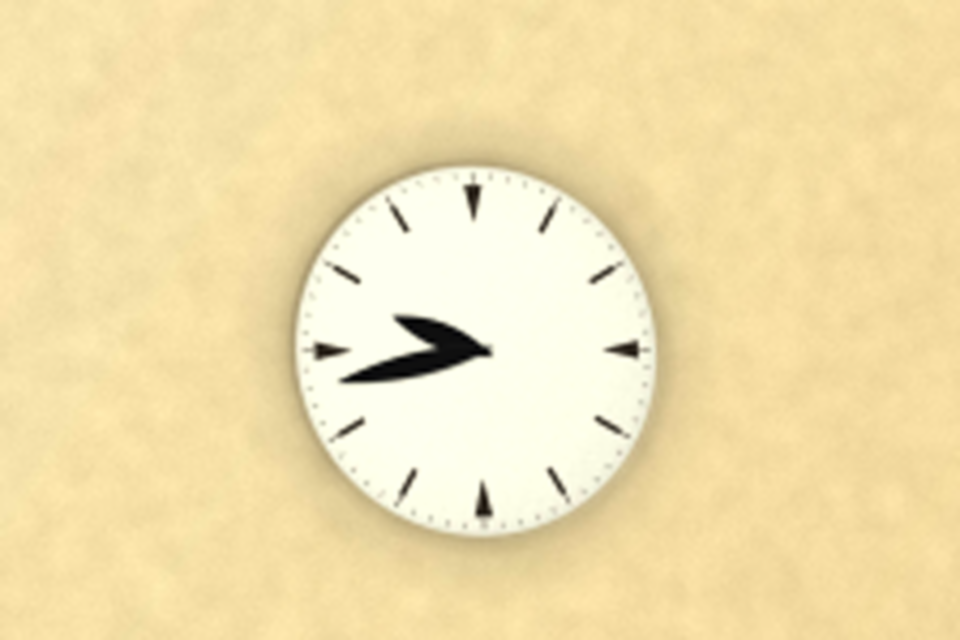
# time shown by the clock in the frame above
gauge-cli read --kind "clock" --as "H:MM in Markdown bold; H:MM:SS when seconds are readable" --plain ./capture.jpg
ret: **9:43**
